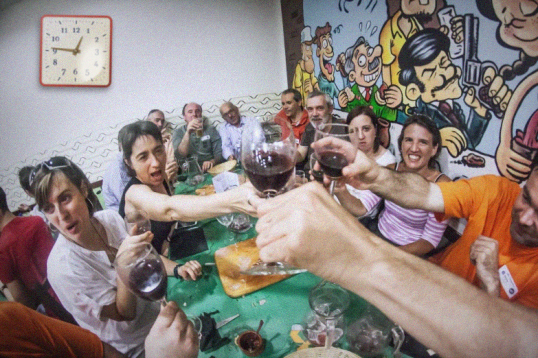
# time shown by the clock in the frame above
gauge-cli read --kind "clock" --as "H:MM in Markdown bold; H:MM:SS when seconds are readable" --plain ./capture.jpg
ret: **12:46**
